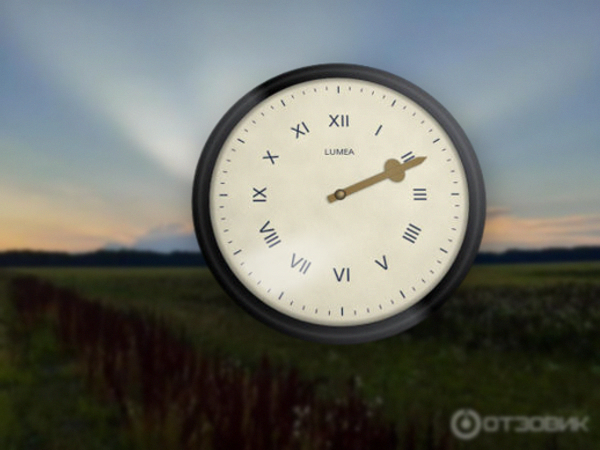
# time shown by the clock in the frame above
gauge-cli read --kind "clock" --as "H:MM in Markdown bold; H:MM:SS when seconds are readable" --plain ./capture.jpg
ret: **2:11**
